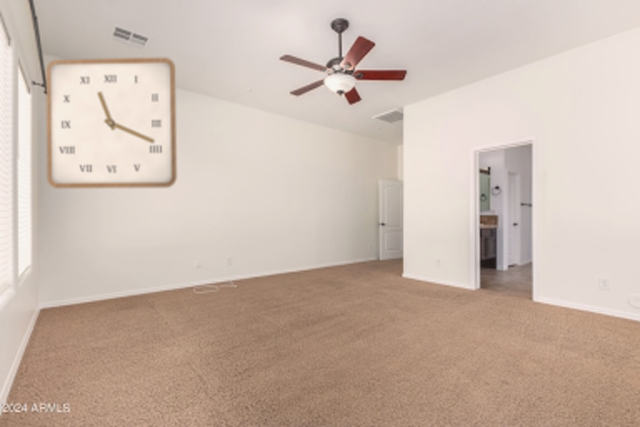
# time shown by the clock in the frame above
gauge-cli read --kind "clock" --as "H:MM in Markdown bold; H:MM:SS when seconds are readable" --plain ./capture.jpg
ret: **11:19**
